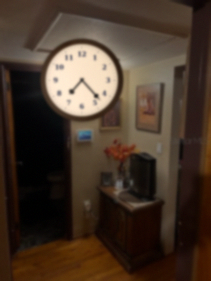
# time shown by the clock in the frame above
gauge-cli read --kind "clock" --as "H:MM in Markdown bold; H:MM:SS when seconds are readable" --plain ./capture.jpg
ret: **7:23**
